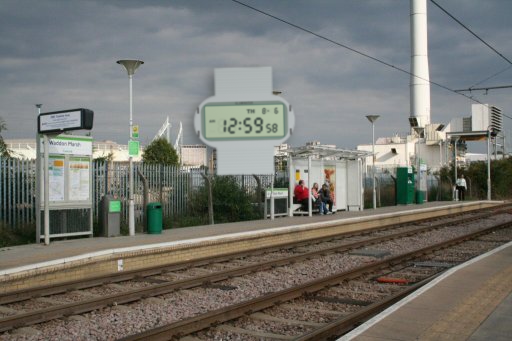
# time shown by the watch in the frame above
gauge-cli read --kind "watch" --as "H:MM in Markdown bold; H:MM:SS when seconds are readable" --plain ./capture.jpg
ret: **12:59**
